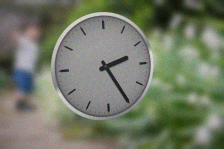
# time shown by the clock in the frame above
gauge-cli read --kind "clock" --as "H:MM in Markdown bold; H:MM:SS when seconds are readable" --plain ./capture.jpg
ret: **2:25**
